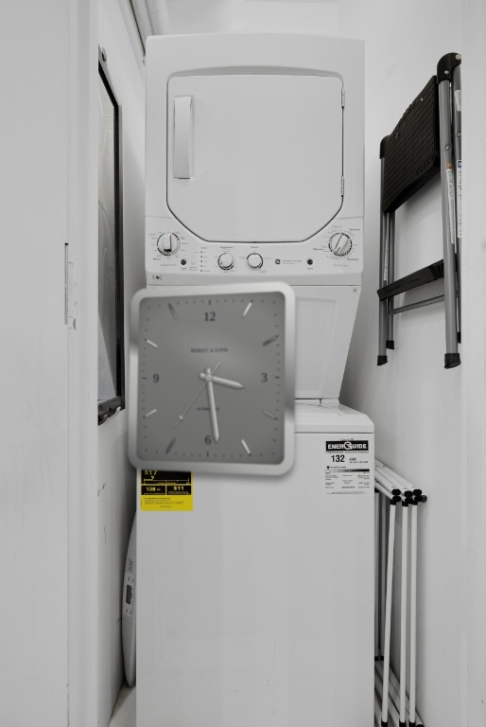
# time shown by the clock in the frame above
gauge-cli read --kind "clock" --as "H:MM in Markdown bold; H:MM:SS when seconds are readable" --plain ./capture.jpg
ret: **3:28:36**
